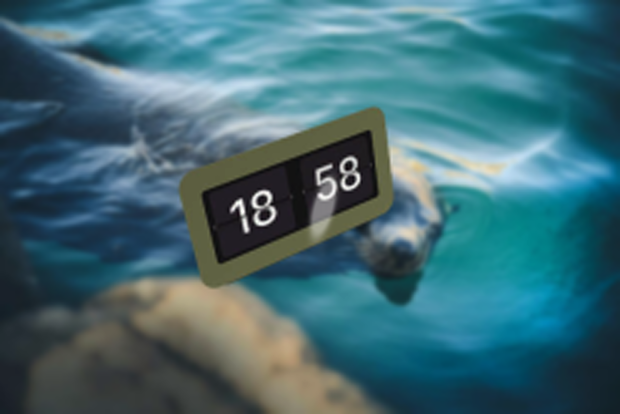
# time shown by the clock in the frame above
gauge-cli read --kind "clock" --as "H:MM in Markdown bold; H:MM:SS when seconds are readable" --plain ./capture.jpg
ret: **18:58**
